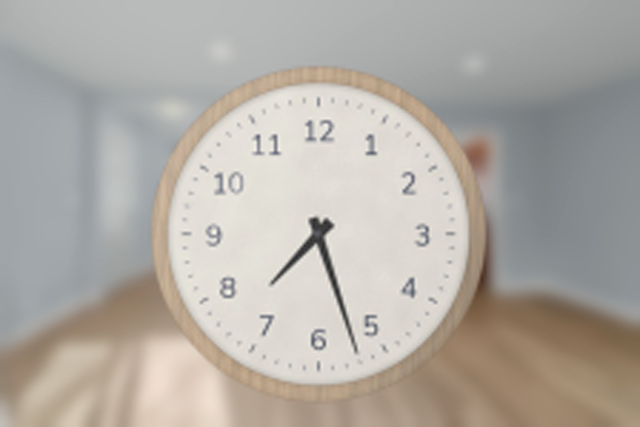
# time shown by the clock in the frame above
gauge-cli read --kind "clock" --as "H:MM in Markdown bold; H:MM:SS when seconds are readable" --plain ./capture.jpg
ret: **7:27**
